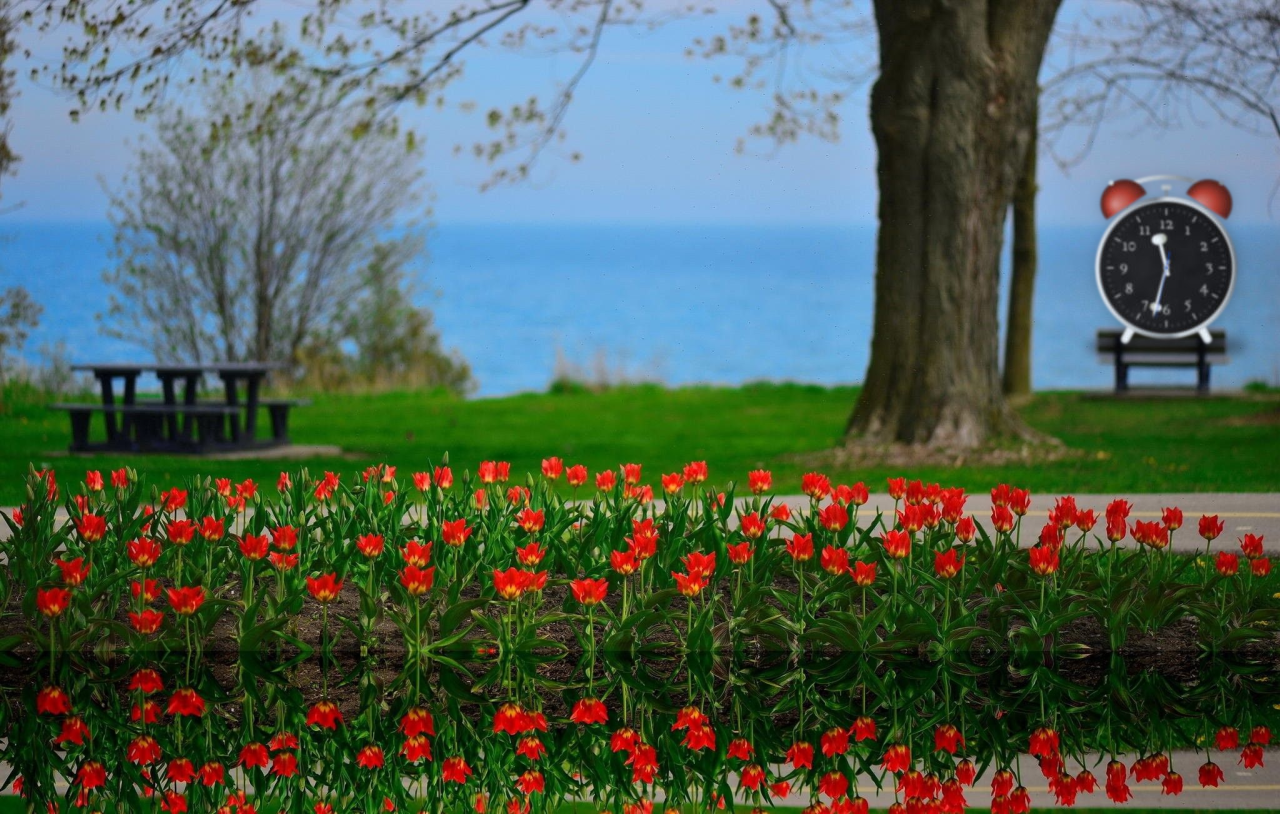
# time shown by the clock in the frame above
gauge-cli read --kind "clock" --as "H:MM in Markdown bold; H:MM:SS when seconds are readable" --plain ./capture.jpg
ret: **11:32:32**
